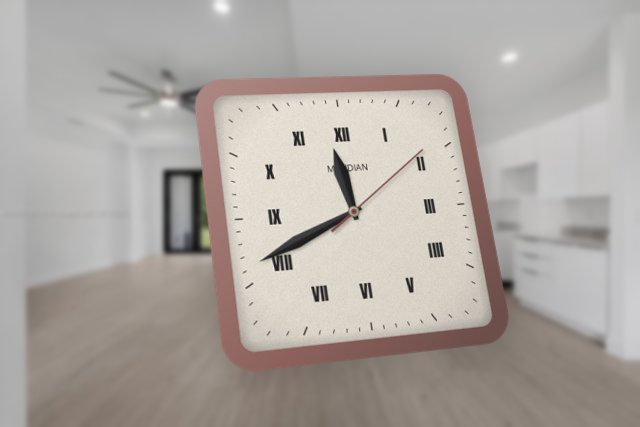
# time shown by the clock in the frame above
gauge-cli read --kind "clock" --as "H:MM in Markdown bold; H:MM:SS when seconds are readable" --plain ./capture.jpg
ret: **11:41:09**
